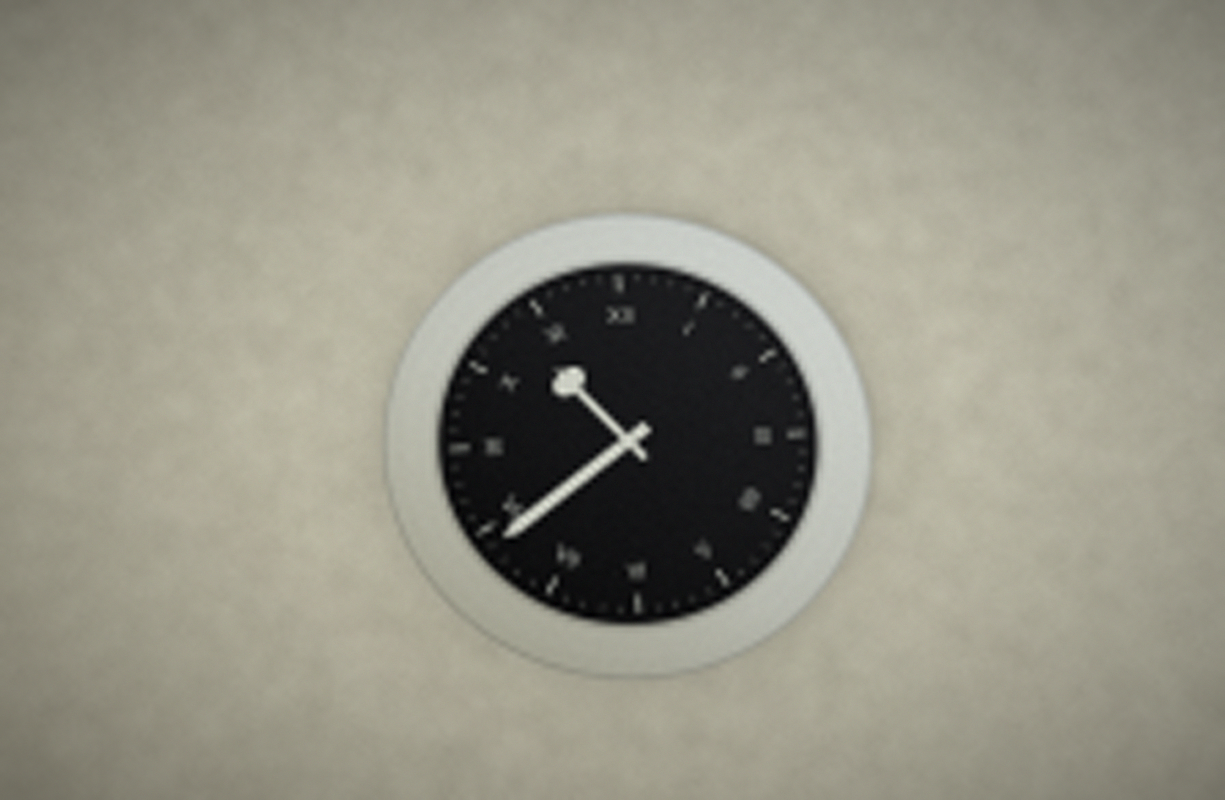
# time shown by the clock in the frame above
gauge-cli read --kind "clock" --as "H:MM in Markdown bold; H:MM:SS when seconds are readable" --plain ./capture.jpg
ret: **10:39**
